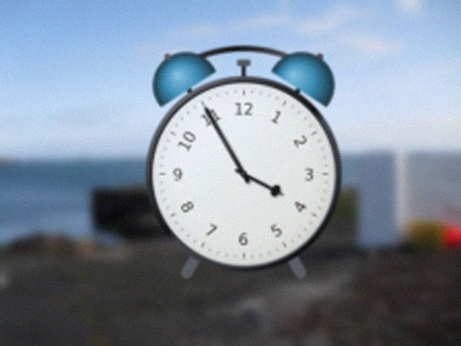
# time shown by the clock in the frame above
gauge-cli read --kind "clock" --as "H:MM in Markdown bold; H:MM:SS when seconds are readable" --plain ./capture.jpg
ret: **3:55**
